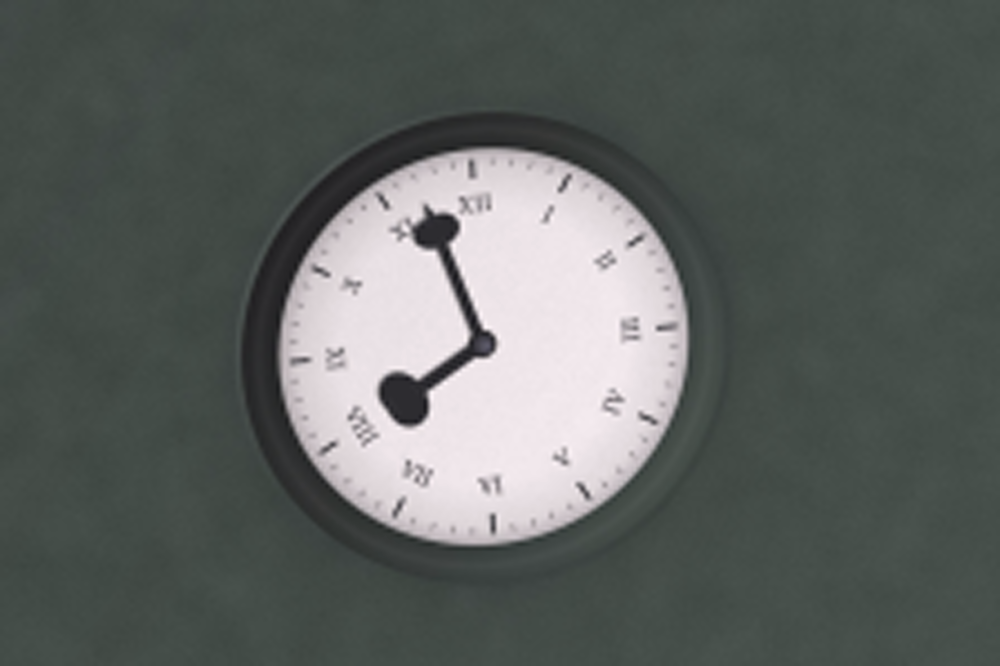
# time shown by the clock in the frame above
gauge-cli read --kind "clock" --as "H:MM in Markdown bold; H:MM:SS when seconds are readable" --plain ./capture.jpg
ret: **7:57**
